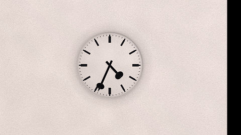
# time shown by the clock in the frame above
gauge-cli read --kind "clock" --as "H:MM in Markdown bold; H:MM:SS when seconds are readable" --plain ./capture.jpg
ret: **4:34**
